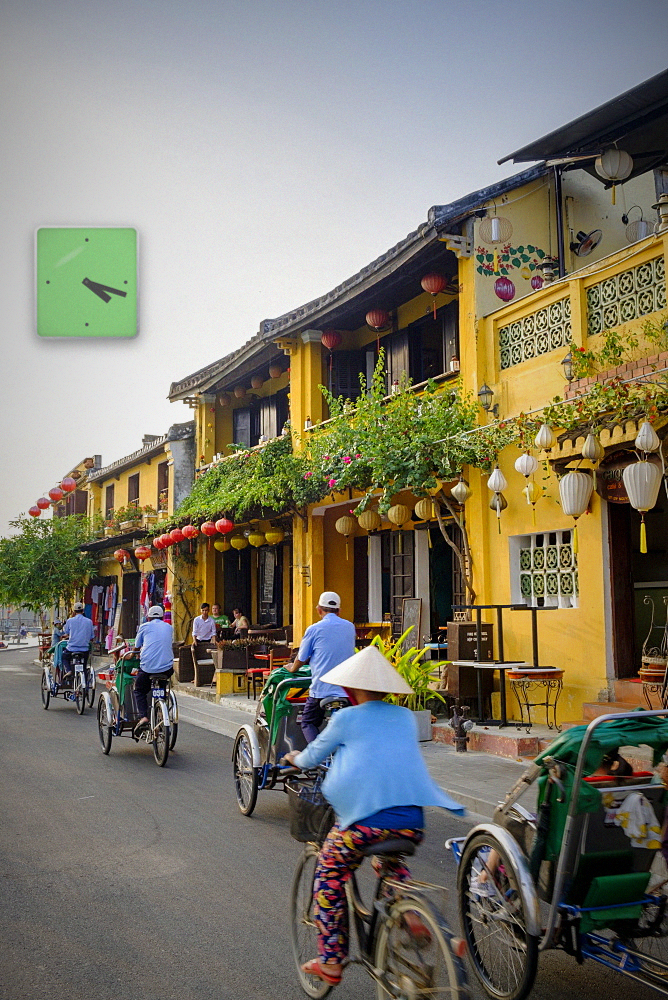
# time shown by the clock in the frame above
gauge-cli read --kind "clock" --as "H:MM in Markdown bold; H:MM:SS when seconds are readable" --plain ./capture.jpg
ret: **4:18**
